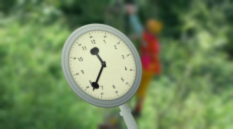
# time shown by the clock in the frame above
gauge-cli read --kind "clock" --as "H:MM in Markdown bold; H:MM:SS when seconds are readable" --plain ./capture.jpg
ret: **11:38**
